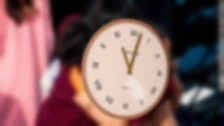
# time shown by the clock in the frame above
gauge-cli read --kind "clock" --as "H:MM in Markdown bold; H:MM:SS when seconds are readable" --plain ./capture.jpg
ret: **11:02**
